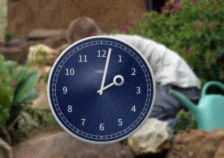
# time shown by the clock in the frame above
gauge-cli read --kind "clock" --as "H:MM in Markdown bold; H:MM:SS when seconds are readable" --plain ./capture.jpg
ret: **2:02**
